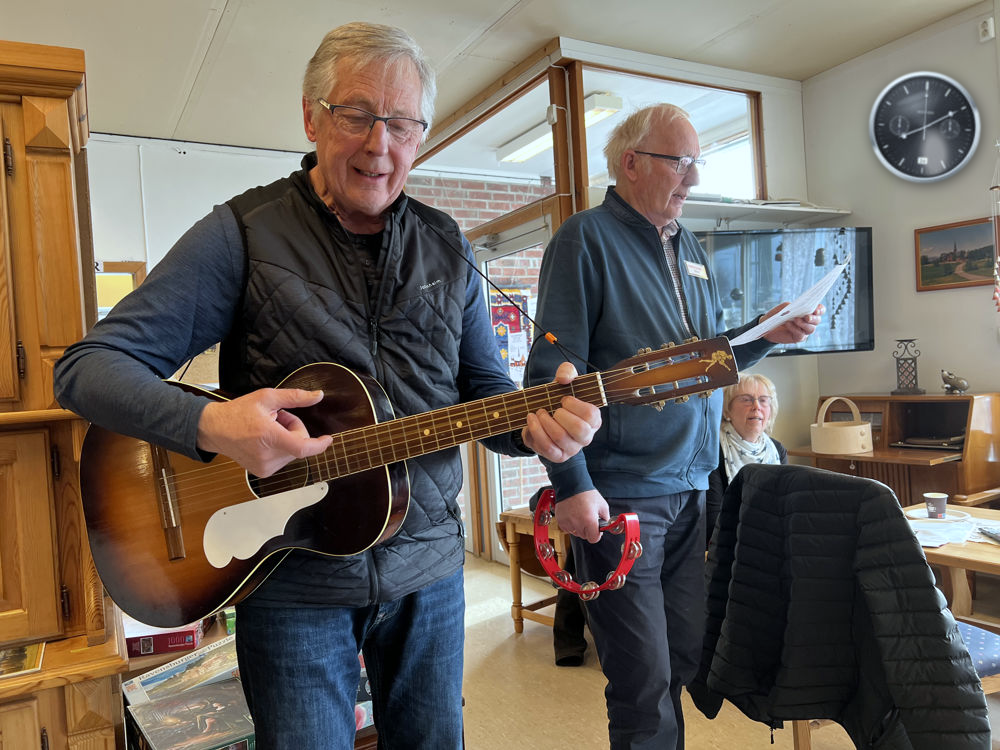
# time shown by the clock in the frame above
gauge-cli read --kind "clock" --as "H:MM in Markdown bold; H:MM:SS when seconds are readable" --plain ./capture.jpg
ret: **8:10**
